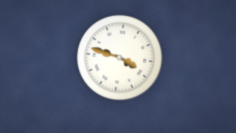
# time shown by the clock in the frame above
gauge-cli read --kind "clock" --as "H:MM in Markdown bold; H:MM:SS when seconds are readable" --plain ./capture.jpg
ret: **3:47**
